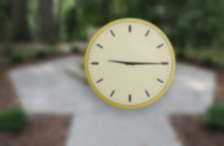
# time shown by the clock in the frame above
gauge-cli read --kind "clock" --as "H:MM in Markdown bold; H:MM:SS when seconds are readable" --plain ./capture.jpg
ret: **9:15**
